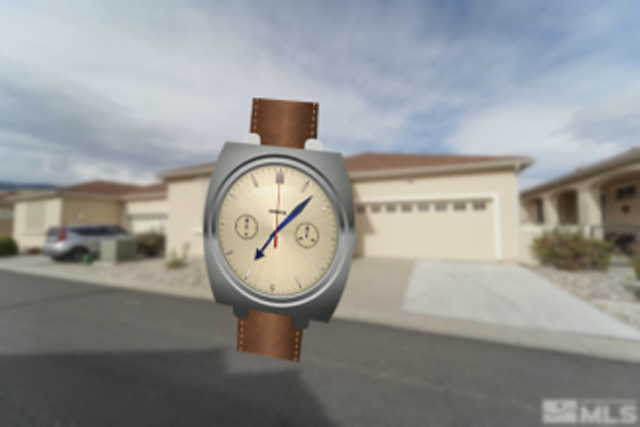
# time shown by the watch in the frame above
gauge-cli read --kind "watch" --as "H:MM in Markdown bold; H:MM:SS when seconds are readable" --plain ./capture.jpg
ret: **7:07**
